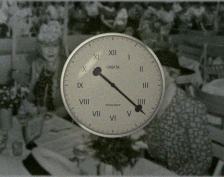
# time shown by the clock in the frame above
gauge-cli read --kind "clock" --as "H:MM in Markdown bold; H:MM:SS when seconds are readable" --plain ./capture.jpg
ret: **10:22**
